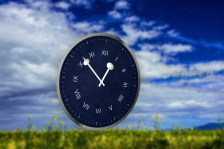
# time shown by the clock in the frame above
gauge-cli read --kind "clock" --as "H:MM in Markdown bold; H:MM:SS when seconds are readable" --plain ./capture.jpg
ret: **12:52**
